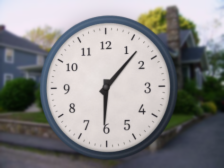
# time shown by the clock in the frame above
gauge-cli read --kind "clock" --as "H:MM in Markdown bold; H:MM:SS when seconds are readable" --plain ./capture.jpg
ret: **6:07**
